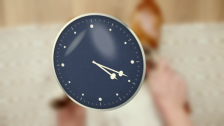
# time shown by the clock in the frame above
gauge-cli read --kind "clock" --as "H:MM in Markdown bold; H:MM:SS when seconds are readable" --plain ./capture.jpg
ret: **4:19**
